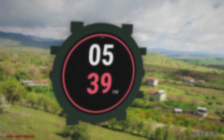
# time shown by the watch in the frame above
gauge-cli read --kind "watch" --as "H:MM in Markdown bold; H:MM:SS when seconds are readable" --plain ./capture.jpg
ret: **5:39**
